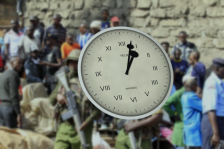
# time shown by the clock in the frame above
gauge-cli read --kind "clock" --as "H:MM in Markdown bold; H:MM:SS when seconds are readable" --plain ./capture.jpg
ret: **1:03**
